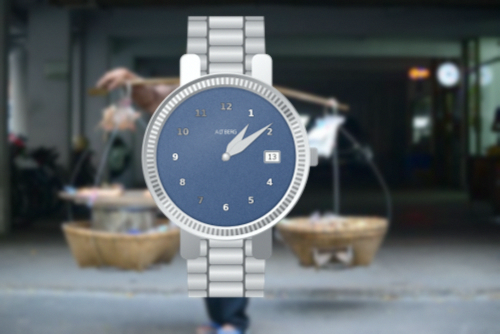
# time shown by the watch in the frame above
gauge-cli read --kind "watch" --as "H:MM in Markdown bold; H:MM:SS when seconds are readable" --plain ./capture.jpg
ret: **1:09**
